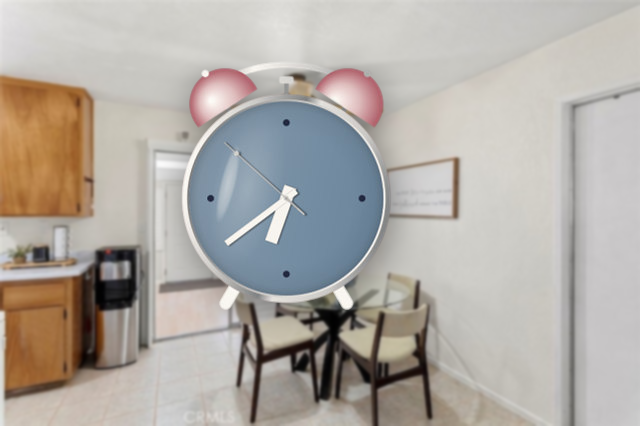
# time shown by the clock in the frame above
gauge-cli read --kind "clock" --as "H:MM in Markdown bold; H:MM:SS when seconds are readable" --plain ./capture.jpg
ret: **6:38:52**
